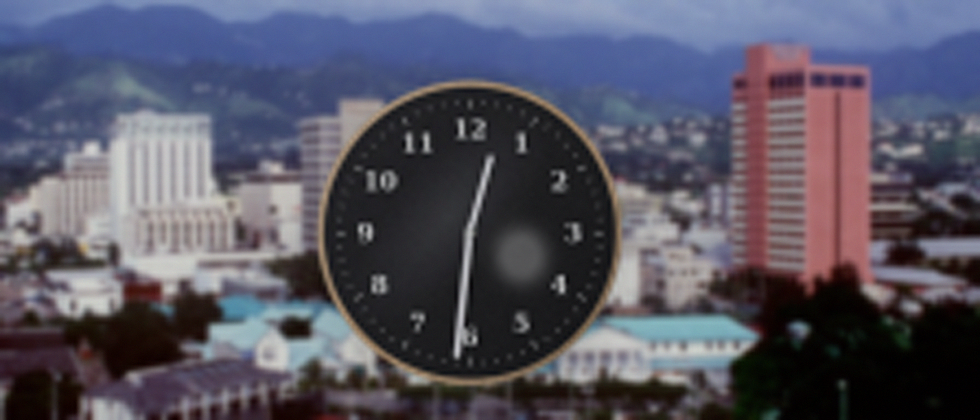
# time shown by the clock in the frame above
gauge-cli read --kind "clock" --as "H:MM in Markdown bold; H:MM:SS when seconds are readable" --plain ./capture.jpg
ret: **12:31**
